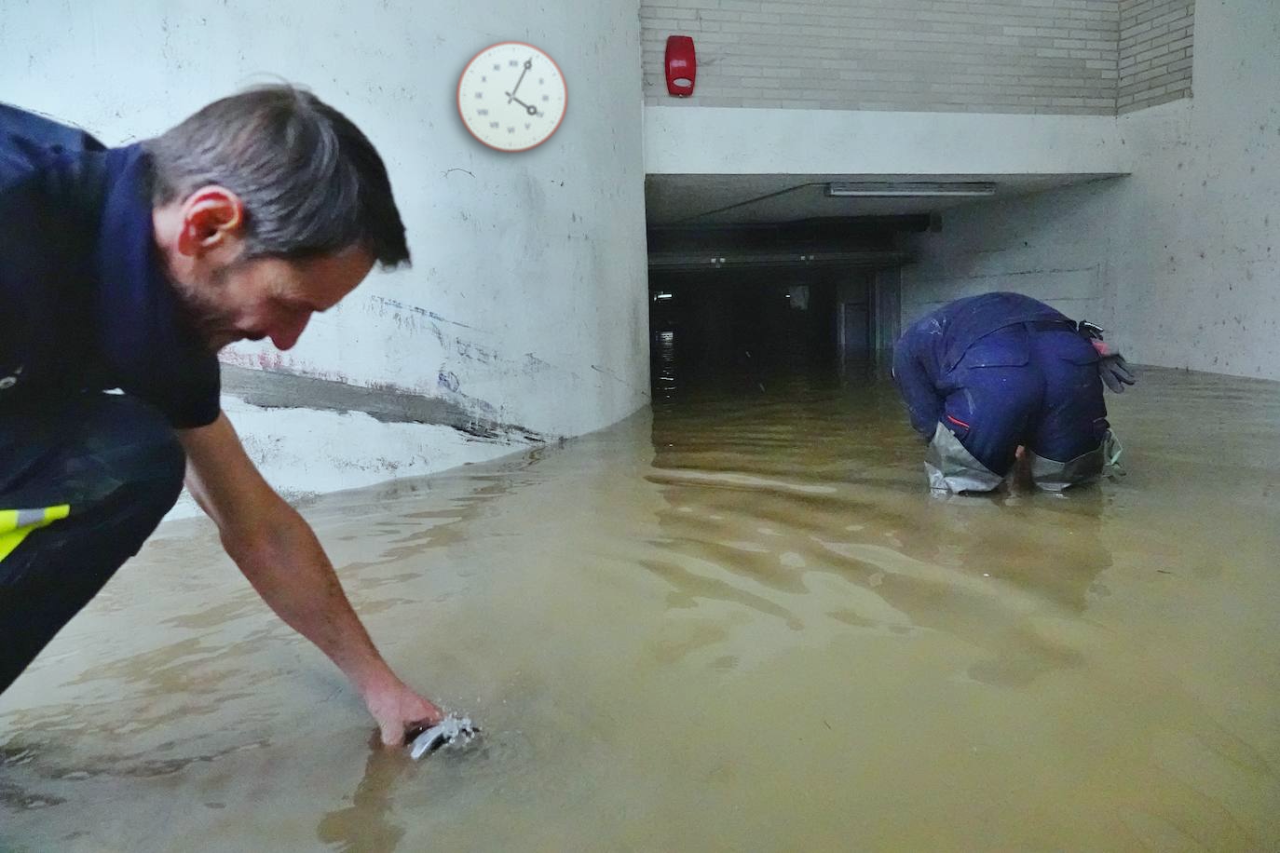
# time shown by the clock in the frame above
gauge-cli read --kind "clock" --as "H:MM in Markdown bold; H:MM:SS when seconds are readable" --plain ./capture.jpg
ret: **4:04**
